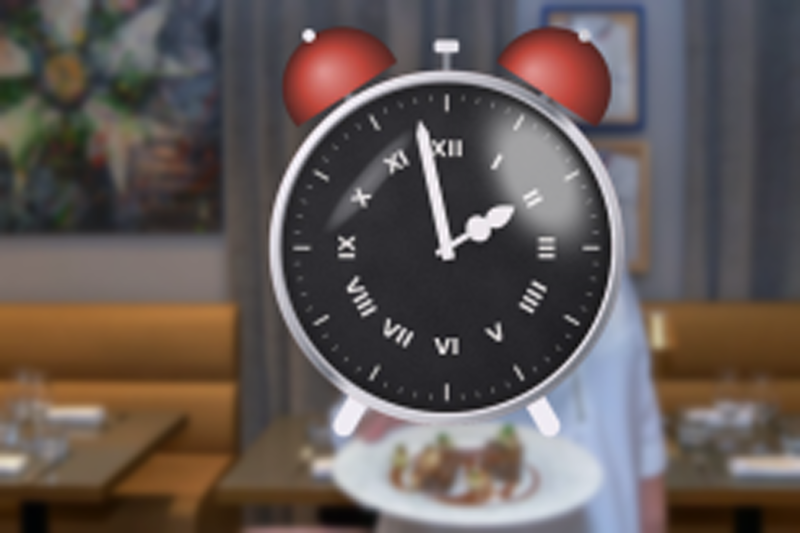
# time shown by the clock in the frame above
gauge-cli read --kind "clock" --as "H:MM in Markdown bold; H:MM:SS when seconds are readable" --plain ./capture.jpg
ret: **1:58**
